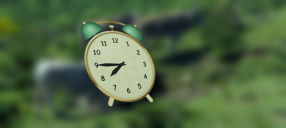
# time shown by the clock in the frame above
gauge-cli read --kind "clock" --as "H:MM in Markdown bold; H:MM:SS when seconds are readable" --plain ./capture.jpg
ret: **7:45**
